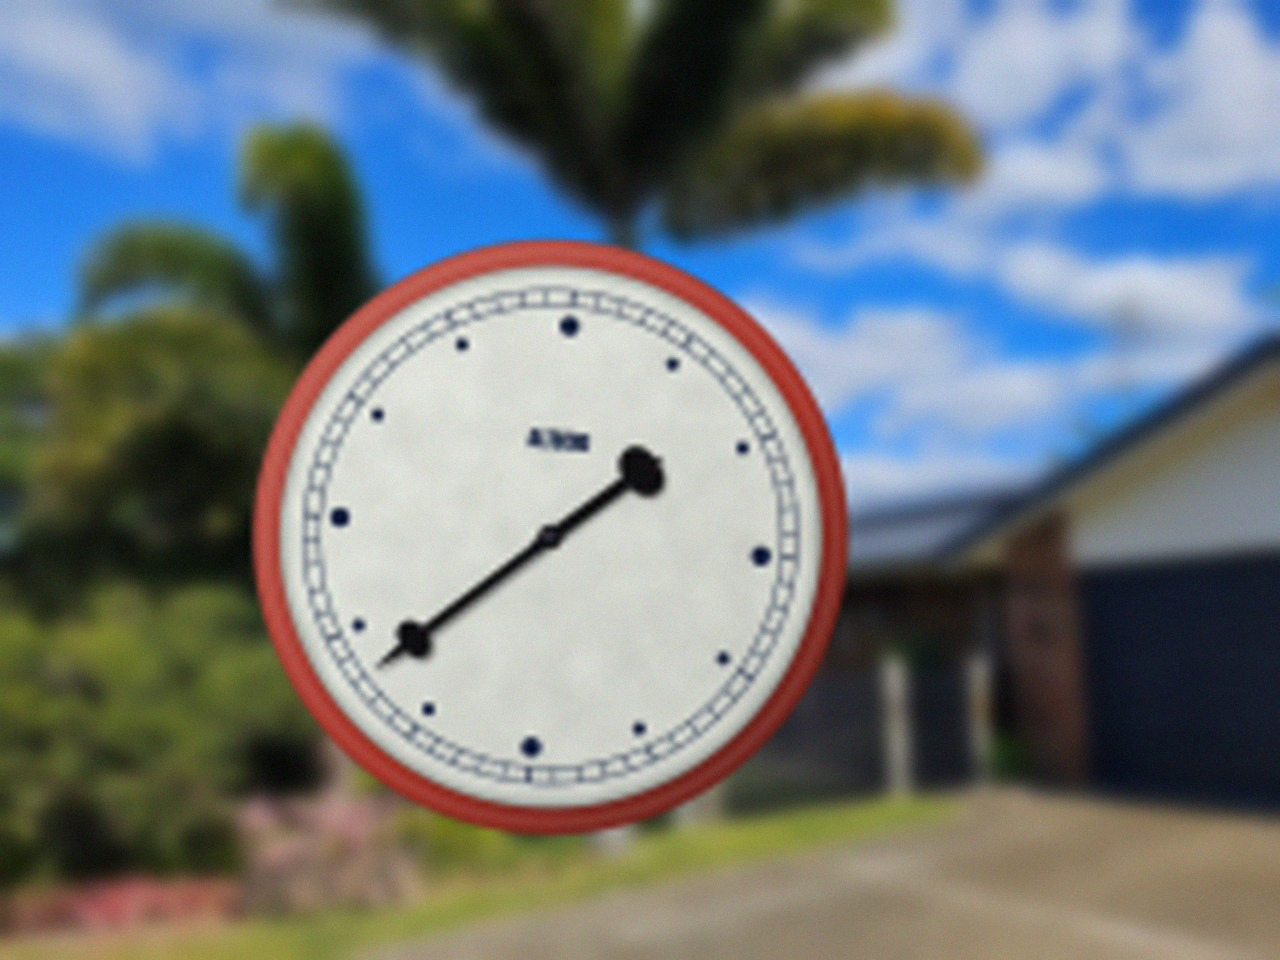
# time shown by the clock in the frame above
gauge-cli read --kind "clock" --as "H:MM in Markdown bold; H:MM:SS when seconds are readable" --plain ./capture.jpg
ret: **1:38**
